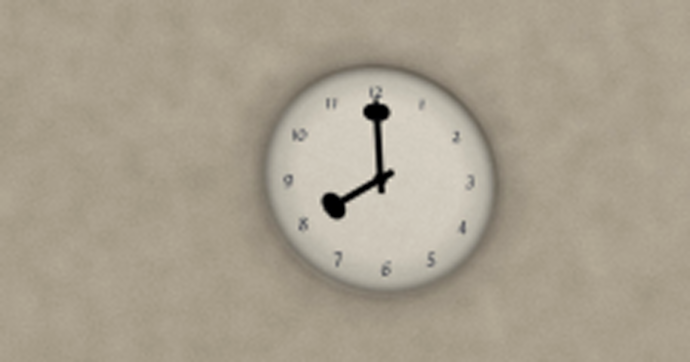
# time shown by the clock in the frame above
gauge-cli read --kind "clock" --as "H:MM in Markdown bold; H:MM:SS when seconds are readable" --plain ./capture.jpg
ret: **8:00**
